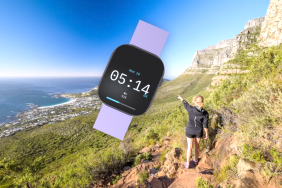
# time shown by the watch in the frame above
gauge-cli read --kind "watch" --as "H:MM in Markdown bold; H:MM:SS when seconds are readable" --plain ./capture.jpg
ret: **5:14**
